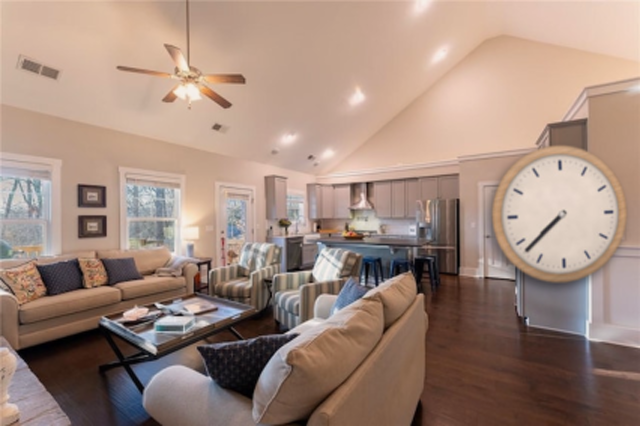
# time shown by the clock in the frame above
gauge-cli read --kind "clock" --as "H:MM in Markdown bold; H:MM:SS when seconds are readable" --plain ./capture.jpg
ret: **7:38**
